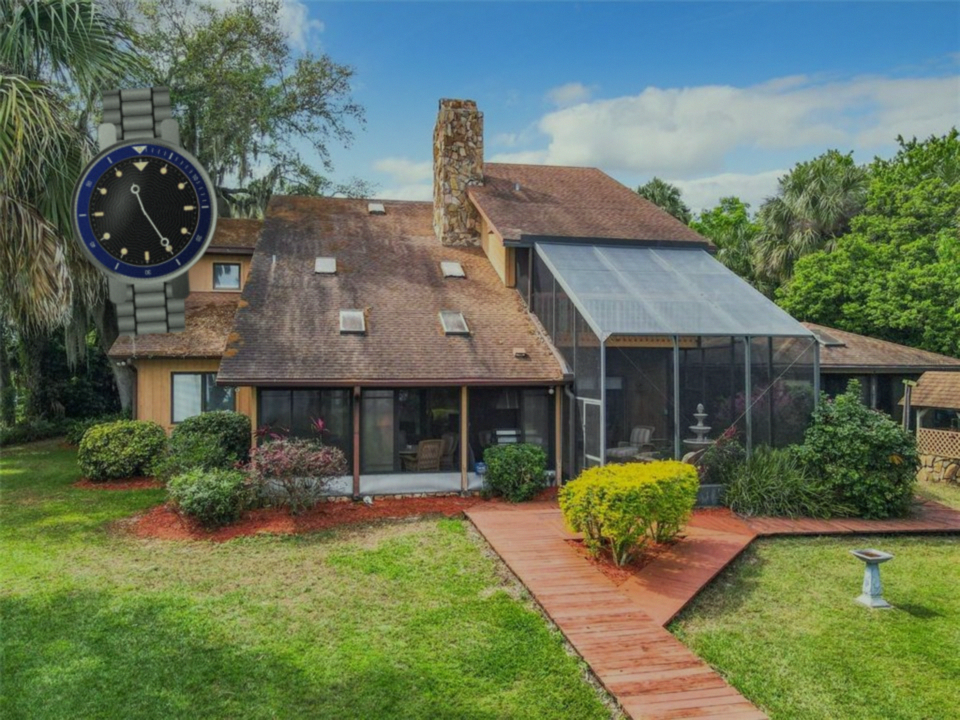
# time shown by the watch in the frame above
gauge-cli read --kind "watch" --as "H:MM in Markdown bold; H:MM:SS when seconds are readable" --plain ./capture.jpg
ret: **11:25**
